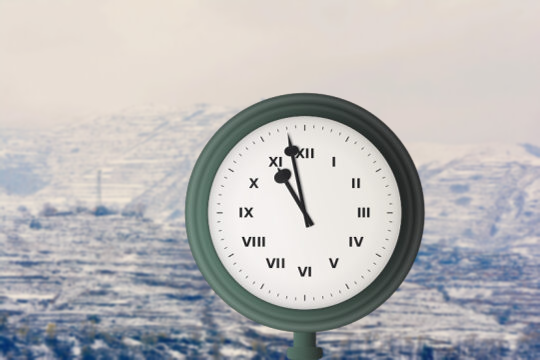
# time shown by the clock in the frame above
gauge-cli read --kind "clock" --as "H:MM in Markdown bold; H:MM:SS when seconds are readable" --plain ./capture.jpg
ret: **10:58**
